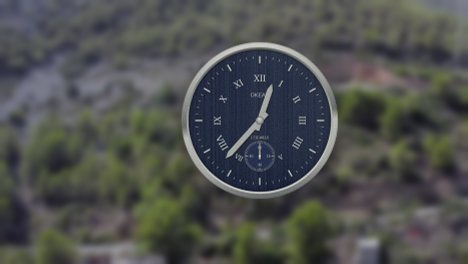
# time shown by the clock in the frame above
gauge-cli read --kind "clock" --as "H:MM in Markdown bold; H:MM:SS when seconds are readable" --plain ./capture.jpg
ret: **12:37**
